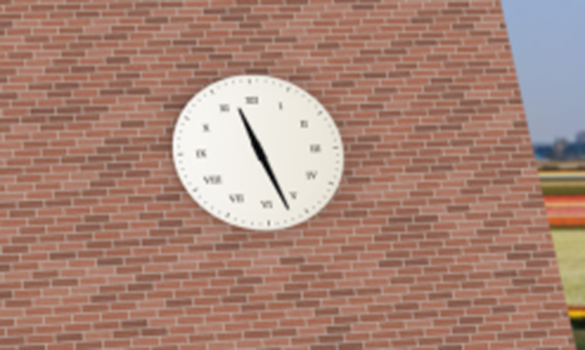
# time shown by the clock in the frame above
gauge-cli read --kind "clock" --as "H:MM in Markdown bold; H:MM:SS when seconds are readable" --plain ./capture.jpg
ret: **11:27**
